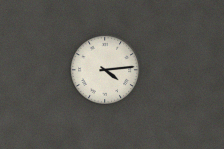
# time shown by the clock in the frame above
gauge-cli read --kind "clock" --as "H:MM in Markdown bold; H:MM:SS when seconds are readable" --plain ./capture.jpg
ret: **4:14**
